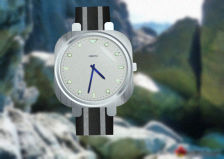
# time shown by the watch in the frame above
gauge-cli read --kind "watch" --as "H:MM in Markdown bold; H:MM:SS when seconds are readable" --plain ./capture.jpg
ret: **4:32**
